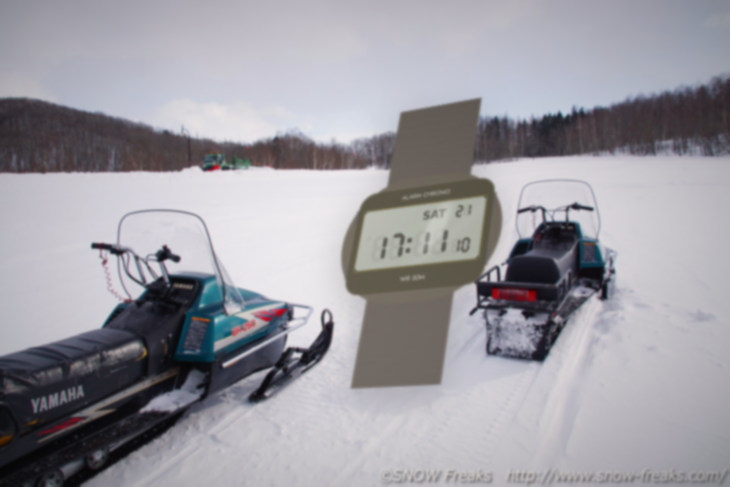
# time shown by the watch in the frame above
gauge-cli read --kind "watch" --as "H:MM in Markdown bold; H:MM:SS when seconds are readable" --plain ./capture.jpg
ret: **17:11:10**
